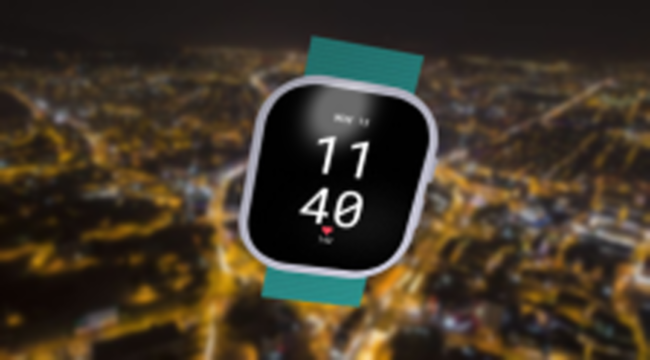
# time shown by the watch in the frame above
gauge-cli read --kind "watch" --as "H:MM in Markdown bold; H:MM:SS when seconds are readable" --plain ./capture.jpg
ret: **11:40**
